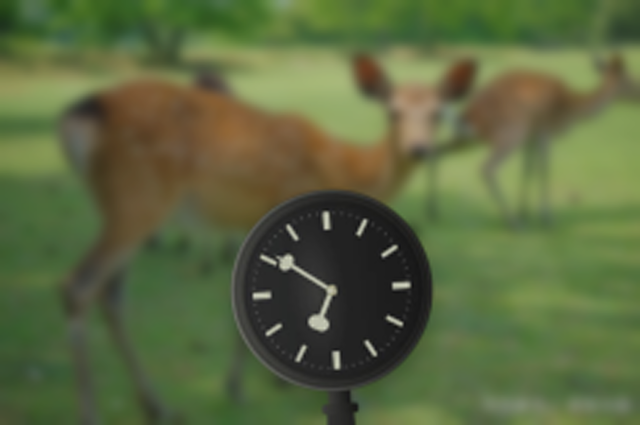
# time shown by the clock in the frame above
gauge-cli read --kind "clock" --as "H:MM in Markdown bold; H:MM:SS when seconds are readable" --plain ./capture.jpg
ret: **6:51**
